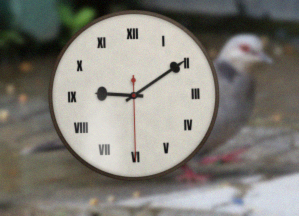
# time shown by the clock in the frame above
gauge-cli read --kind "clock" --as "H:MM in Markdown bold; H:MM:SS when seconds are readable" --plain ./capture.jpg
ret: **9:09:30**
